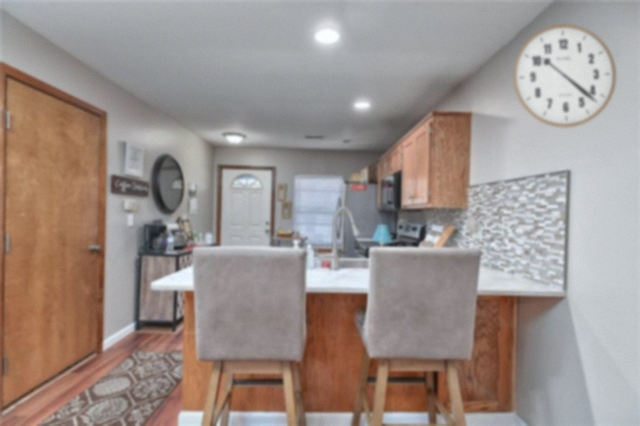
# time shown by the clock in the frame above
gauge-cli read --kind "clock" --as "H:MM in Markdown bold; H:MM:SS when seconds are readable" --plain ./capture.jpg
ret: **10:22**
